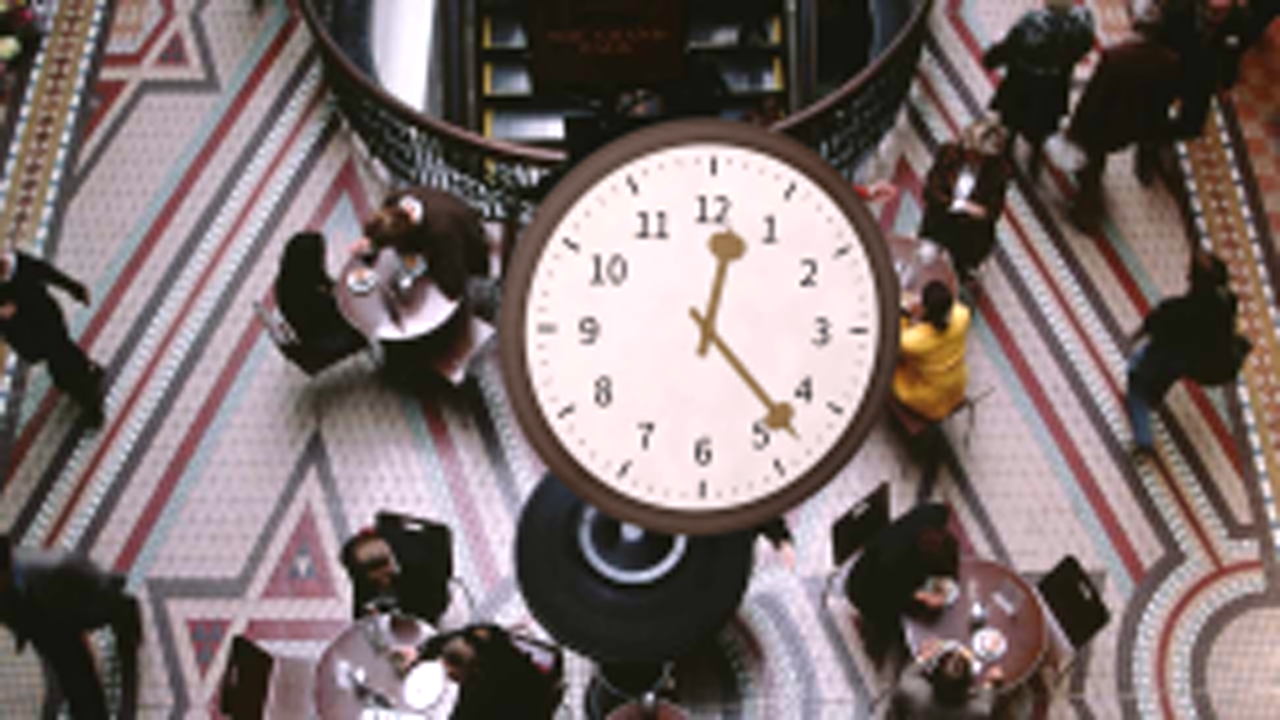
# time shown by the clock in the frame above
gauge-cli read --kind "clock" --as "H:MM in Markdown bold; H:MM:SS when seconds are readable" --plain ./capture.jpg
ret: **12:23**
